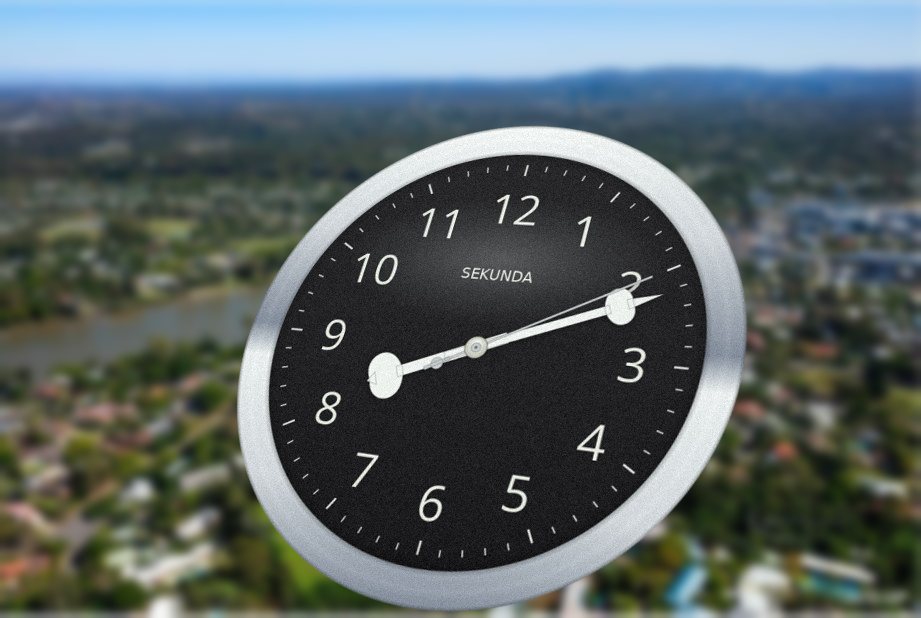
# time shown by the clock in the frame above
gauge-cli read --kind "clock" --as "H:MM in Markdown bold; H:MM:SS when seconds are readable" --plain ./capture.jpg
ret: **8:11:10**
